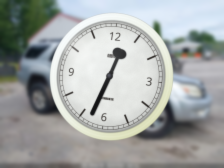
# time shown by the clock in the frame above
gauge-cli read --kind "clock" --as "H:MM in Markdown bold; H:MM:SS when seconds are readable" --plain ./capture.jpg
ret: **12:33**
